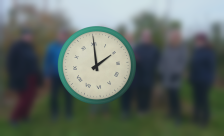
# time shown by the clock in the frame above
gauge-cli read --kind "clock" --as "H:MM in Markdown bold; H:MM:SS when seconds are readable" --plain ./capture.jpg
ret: **2:00**
